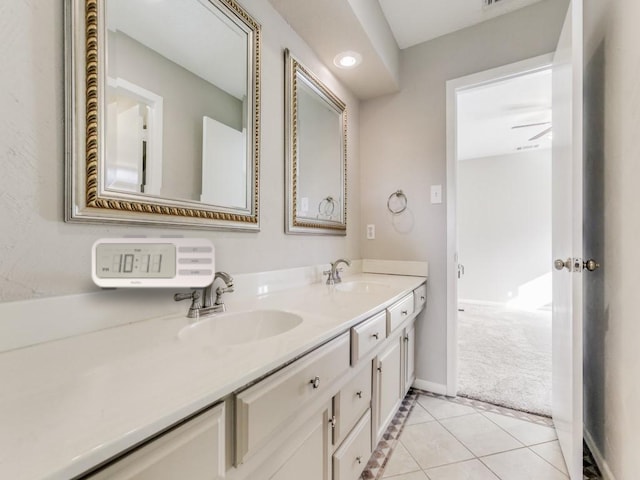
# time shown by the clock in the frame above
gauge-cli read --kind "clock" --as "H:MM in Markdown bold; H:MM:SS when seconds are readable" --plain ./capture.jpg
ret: **10:11**
